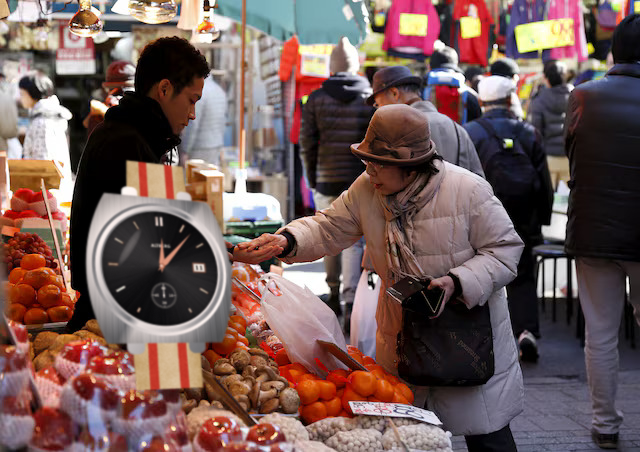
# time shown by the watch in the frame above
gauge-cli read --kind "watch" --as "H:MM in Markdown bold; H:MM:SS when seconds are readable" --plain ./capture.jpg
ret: **12:07**
